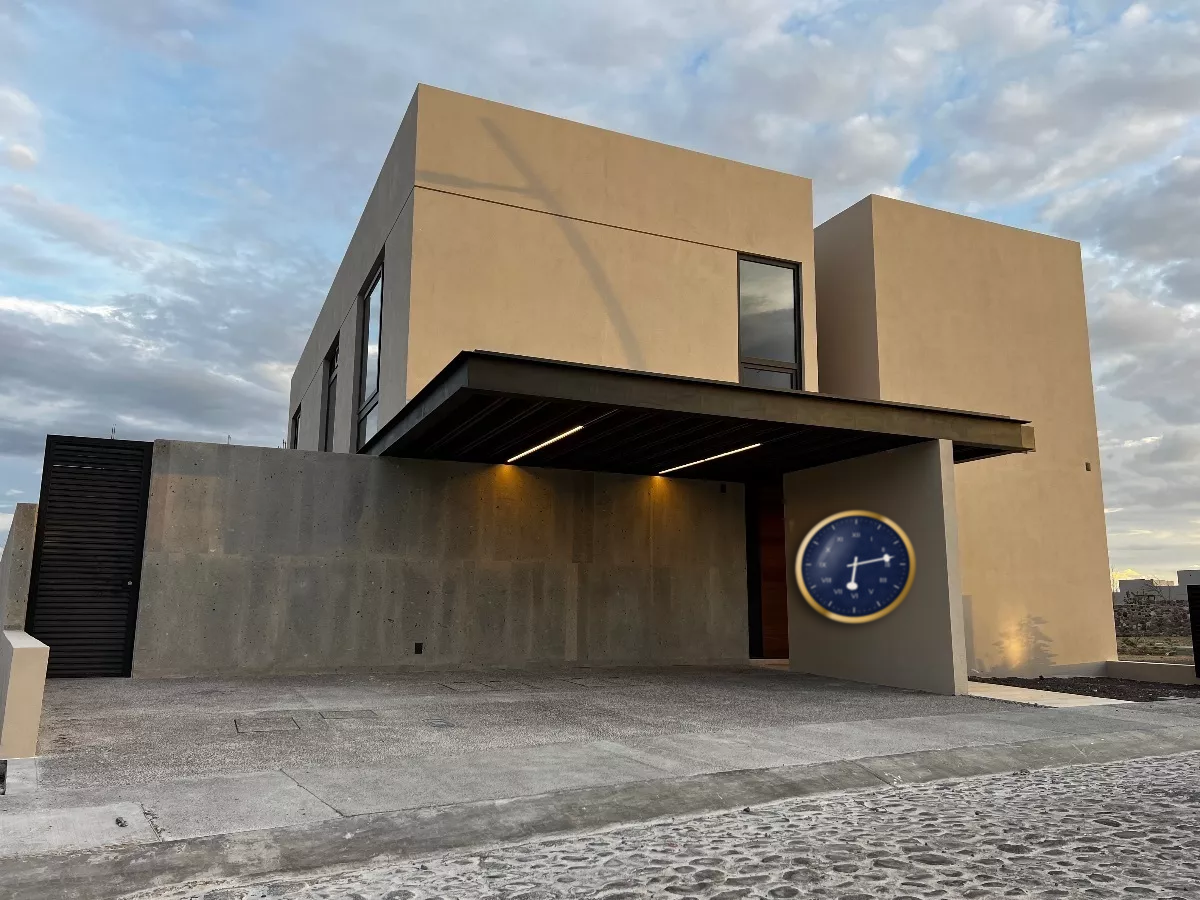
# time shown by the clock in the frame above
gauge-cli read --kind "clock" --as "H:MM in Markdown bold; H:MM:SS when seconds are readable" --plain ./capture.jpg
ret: **6:13**
